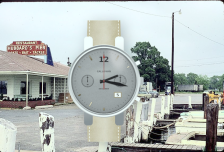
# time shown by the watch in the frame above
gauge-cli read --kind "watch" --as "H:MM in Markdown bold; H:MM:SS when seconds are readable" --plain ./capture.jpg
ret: **2:17**
